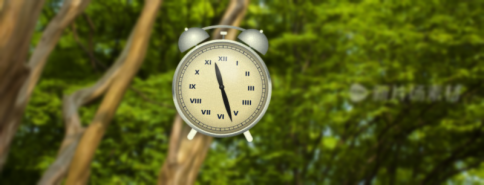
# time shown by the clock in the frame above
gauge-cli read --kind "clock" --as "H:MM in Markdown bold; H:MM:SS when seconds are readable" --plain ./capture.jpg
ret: **11:27**
